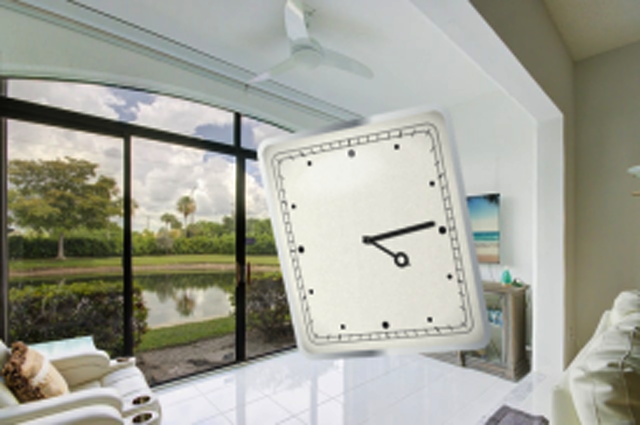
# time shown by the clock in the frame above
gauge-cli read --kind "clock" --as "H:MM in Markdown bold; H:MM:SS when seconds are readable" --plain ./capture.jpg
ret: **4:14**
